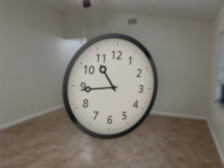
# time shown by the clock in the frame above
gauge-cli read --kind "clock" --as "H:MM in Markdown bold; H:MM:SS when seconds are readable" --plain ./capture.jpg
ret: **10:44**
